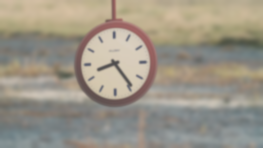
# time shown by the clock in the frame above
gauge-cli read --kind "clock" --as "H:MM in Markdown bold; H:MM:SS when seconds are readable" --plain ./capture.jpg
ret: **8:24**
